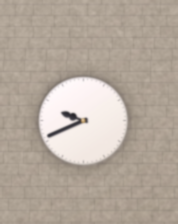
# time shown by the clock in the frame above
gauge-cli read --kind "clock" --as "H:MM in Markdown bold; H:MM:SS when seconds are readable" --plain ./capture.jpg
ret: **9:41**
